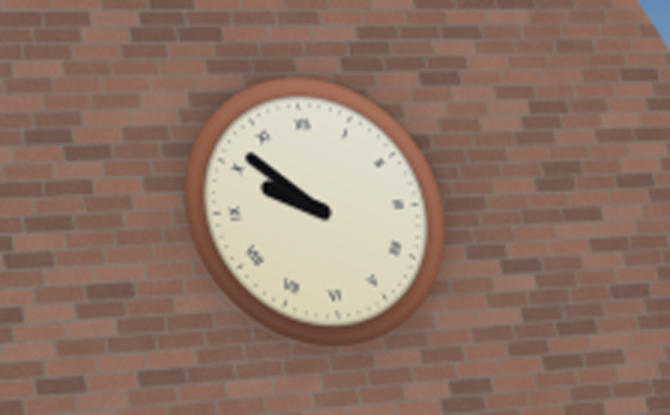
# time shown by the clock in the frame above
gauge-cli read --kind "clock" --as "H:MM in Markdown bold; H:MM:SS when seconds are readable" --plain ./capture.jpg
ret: **9:52**
